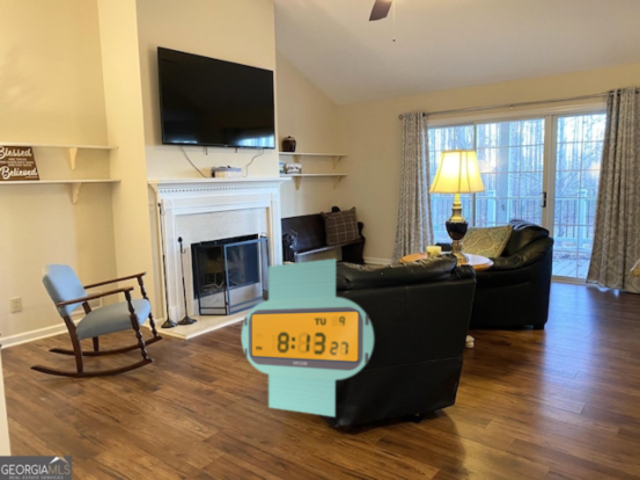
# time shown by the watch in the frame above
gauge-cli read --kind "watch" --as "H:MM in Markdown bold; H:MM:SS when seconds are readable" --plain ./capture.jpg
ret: **8:13:27**
